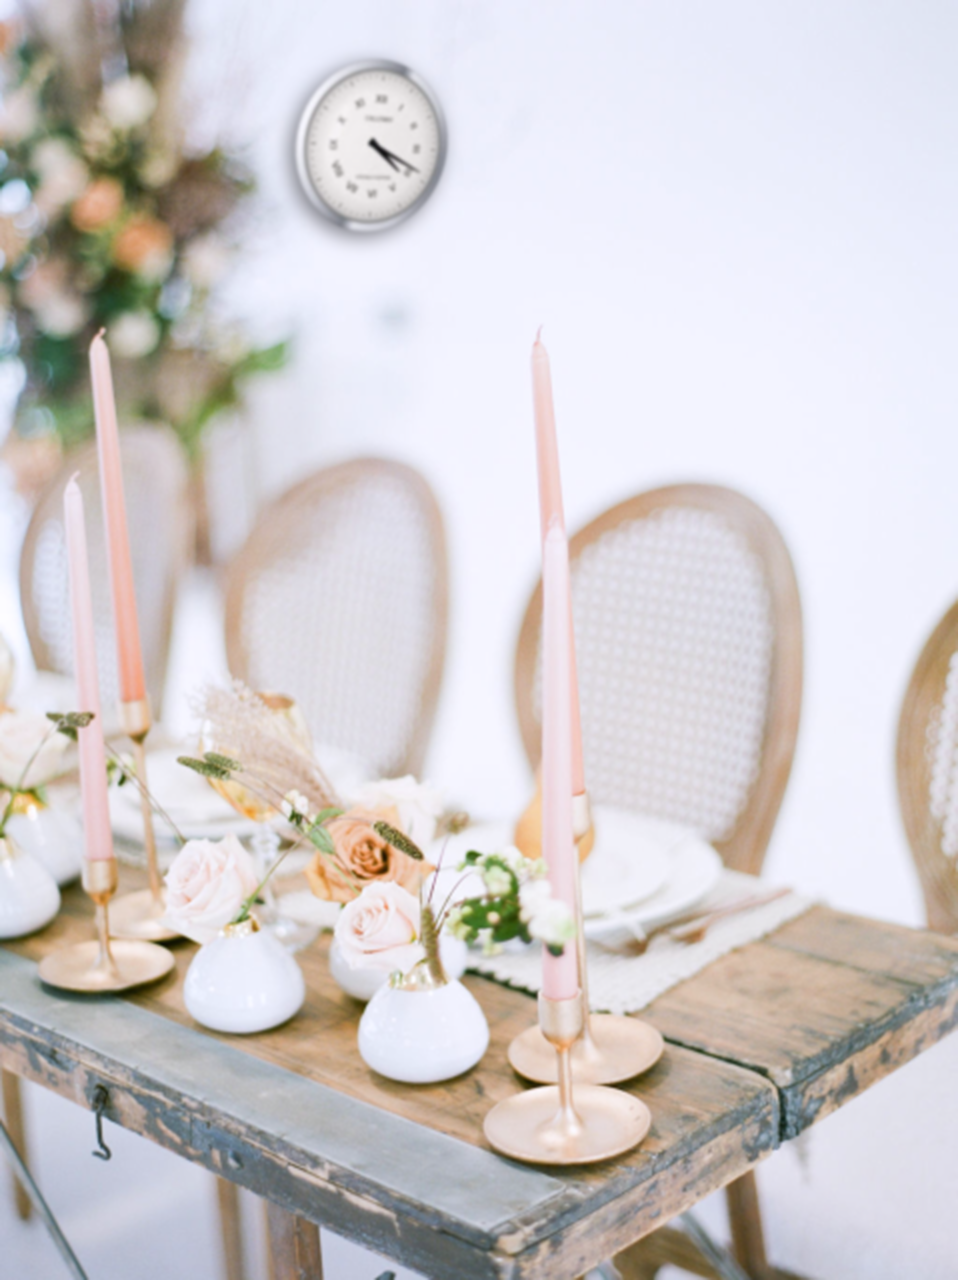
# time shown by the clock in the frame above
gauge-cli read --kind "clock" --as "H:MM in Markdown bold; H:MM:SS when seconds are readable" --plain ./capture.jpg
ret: **4:19**
